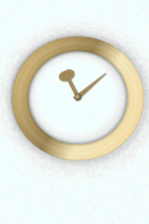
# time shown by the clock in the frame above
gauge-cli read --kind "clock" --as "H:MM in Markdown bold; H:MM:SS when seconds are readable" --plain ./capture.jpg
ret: **11:08**
